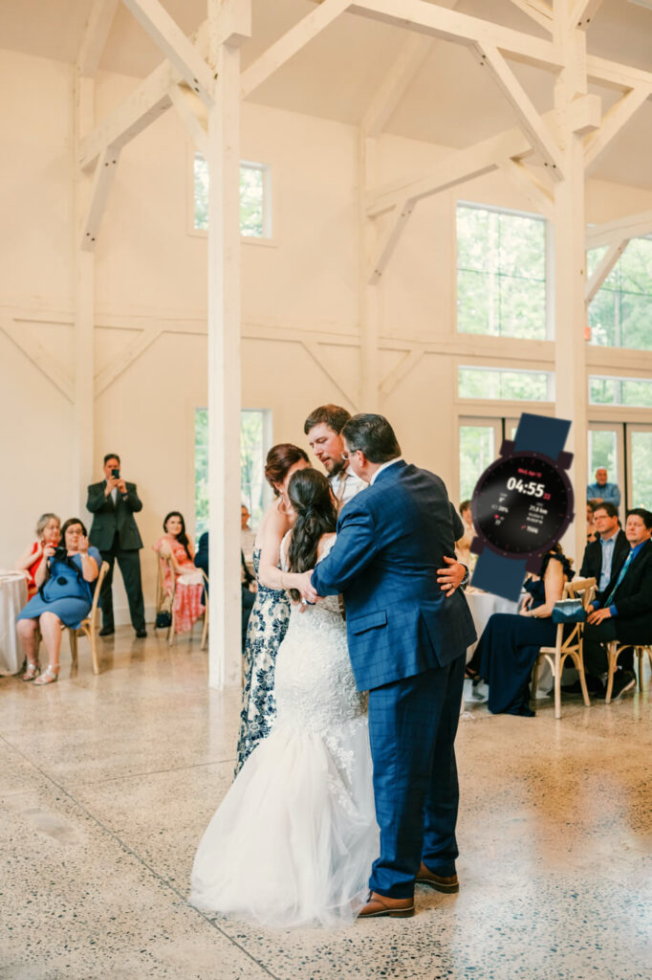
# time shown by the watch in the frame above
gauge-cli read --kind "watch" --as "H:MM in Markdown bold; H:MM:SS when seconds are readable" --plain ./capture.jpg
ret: **4:55**
